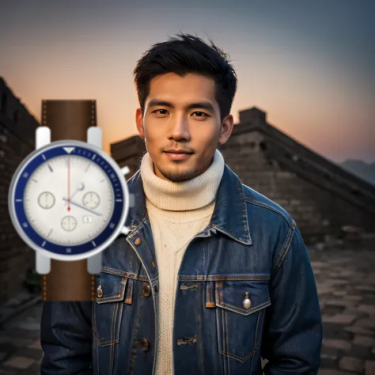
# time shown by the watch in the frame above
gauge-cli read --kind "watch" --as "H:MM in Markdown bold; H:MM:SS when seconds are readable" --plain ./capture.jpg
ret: **1:19**
